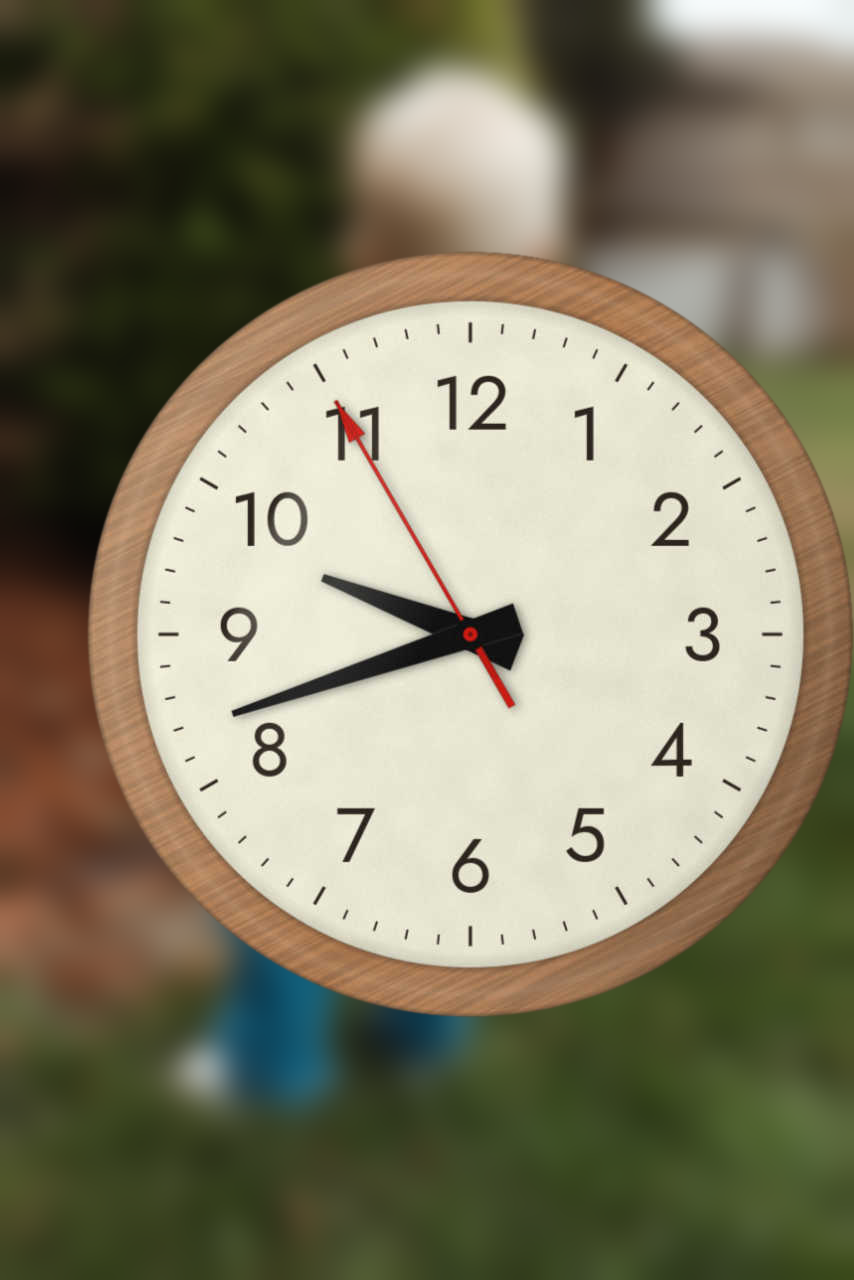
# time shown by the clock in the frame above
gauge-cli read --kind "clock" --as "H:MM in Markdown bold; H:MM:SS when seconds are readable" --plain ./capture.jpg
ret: **9:41:55**
